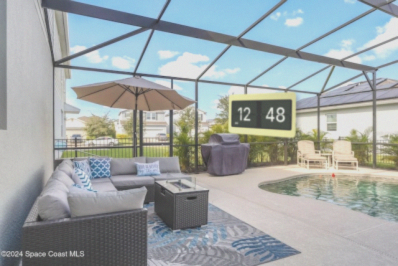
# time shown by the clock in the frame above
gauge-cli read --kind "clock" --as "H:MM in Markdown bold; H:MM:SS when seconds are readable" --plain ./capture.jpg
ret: **12:48**
